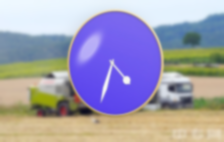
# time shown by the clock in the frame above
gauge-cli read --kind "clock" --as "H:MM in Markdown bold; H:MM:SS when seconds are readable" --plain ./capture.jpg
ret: **4:33**
